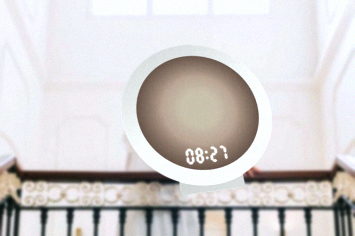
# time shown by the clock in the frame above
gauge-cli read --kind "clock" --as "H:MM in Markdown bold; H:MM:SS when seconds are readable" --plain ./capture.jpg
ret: **8:27**
